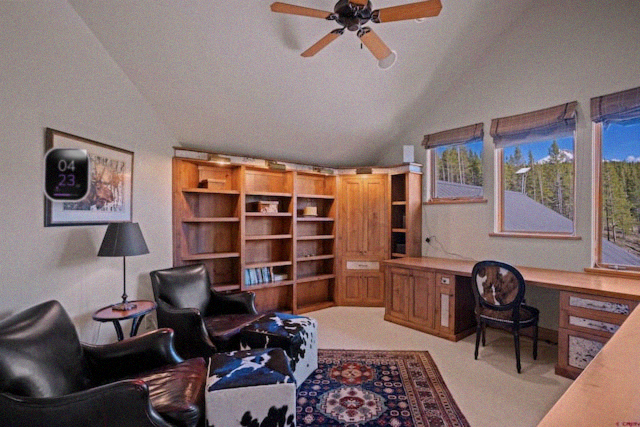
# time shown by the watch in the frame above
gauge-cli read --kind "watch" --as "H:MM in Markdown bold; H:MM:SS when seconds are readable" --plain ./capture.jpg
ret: **4:23**
